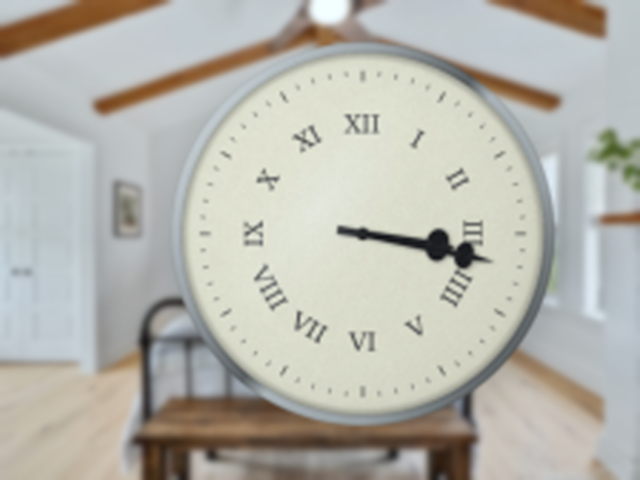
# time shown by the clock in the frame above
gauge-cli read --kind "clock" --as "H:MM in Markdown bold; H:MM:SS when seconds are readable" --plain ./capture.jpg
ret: **3:17**
